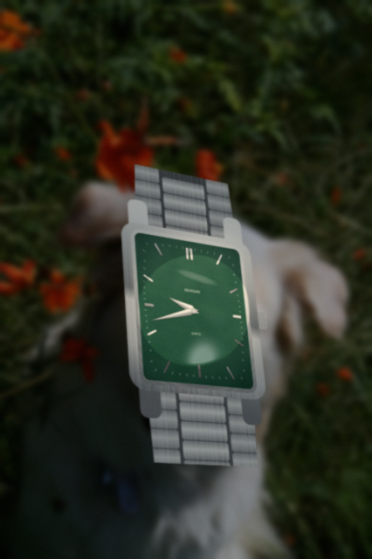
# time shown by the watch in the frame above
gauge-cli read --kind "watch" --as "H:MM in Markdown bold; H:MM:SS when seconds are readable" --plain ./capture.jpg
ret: **9:42**
